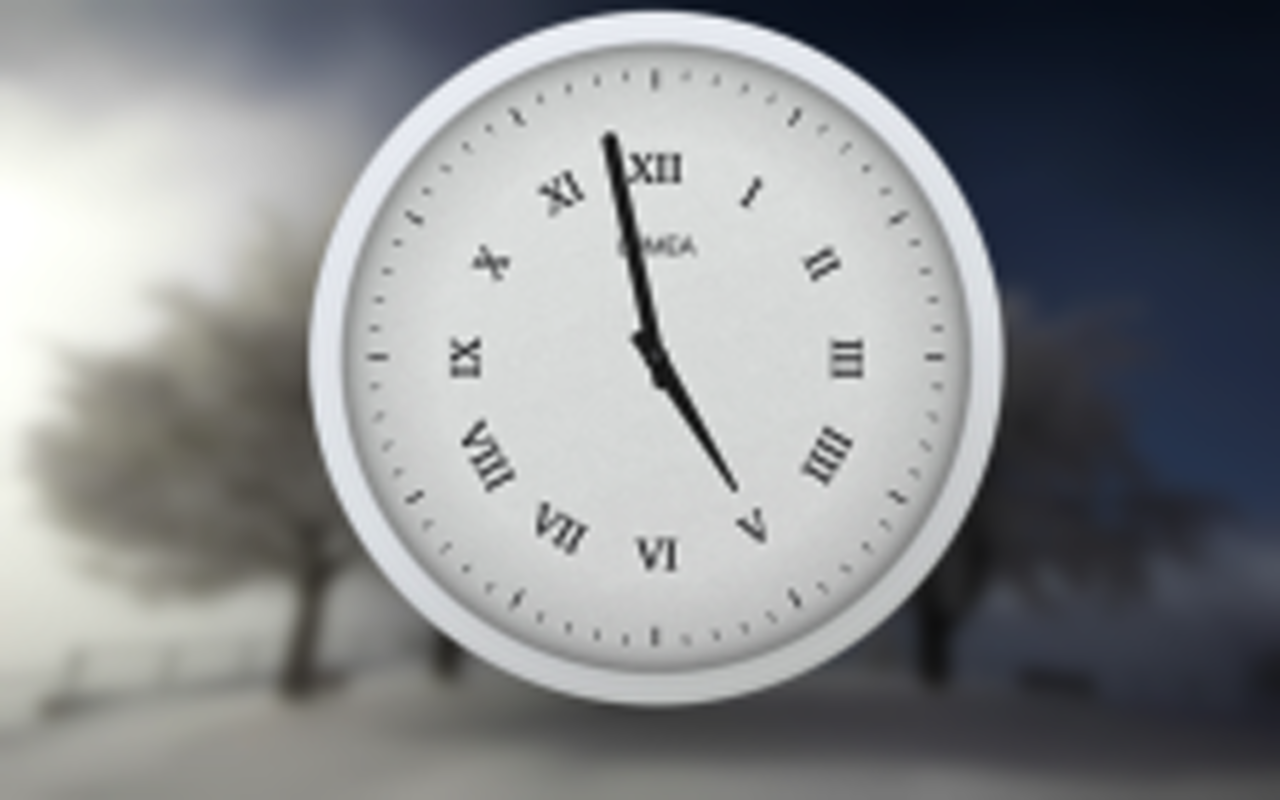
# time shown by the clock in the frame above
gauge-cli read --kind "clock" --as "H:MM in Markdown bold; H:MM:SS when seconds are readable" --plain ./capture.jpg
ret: **4:58**
